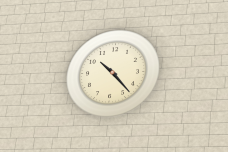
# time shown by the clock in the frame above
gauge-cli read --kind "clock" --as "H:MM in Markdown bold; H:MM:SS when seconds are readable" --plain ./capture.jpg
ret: **10:23**
